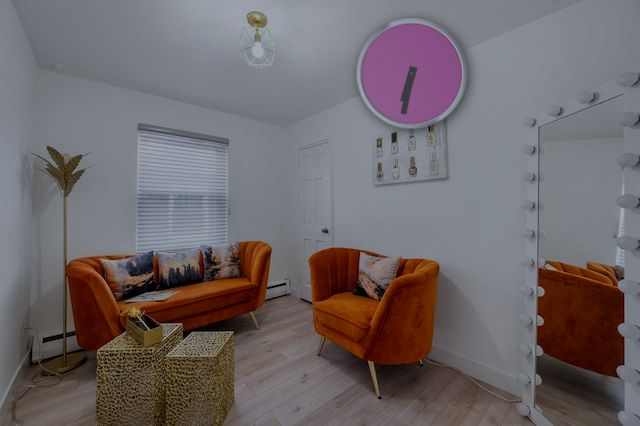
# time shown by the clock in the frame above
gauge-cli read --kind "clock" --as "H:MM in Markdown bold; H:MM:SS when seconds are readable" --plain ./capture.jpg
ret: **6:32**
